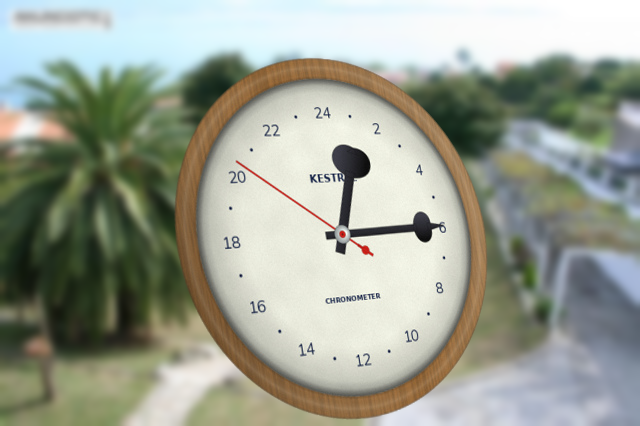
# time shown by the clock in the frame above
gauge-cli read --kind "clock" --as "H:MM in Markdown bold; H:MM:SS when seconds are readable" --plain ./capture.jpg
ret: **1:14:51**
